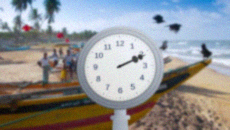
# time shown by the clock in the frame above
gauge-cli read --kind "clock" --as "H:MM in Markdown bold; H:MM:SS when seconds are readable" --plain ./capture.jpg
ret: **2:11**
